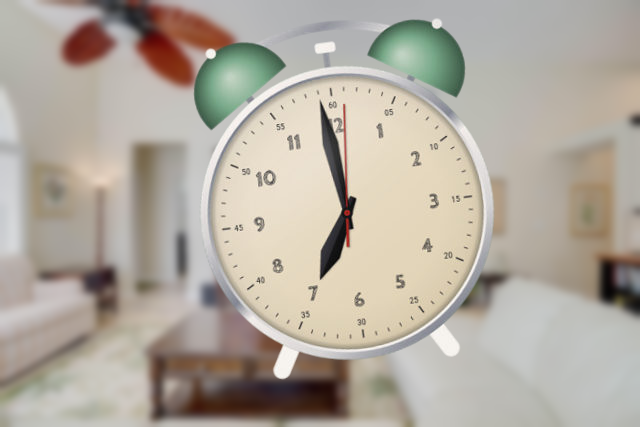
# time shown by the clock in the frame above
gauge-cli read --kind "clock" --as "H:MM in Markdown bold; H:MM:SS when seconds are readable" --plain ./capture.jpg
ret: **6:59:01**
